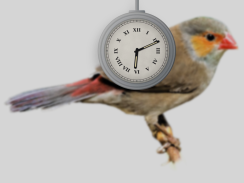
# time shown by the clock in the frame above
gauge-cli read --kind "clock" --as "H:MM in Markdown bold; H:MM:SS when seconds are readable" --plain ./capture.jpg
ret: **6:11**
